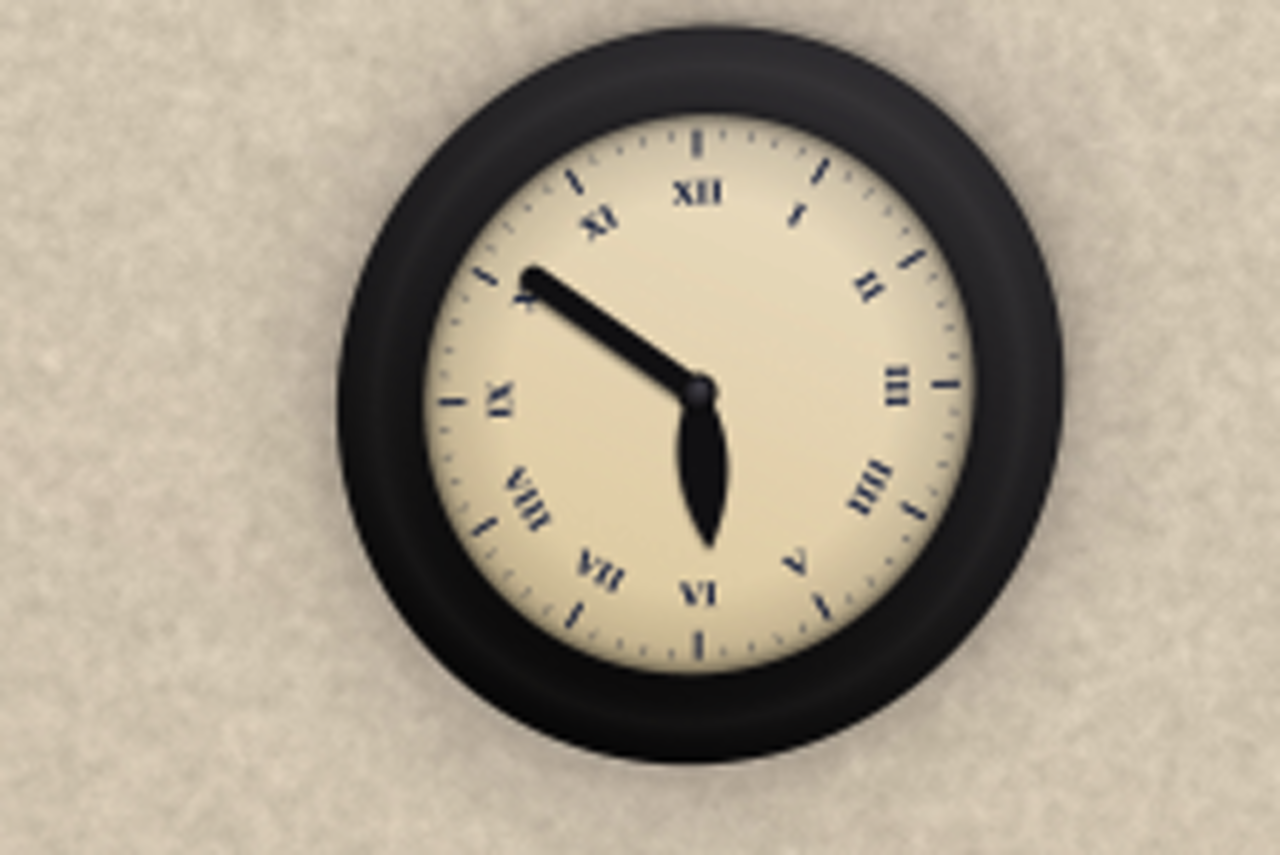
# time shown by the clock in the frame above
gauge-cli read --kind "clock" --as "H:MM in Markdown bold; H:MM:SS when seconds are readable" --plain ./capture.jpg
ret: **5:51**
